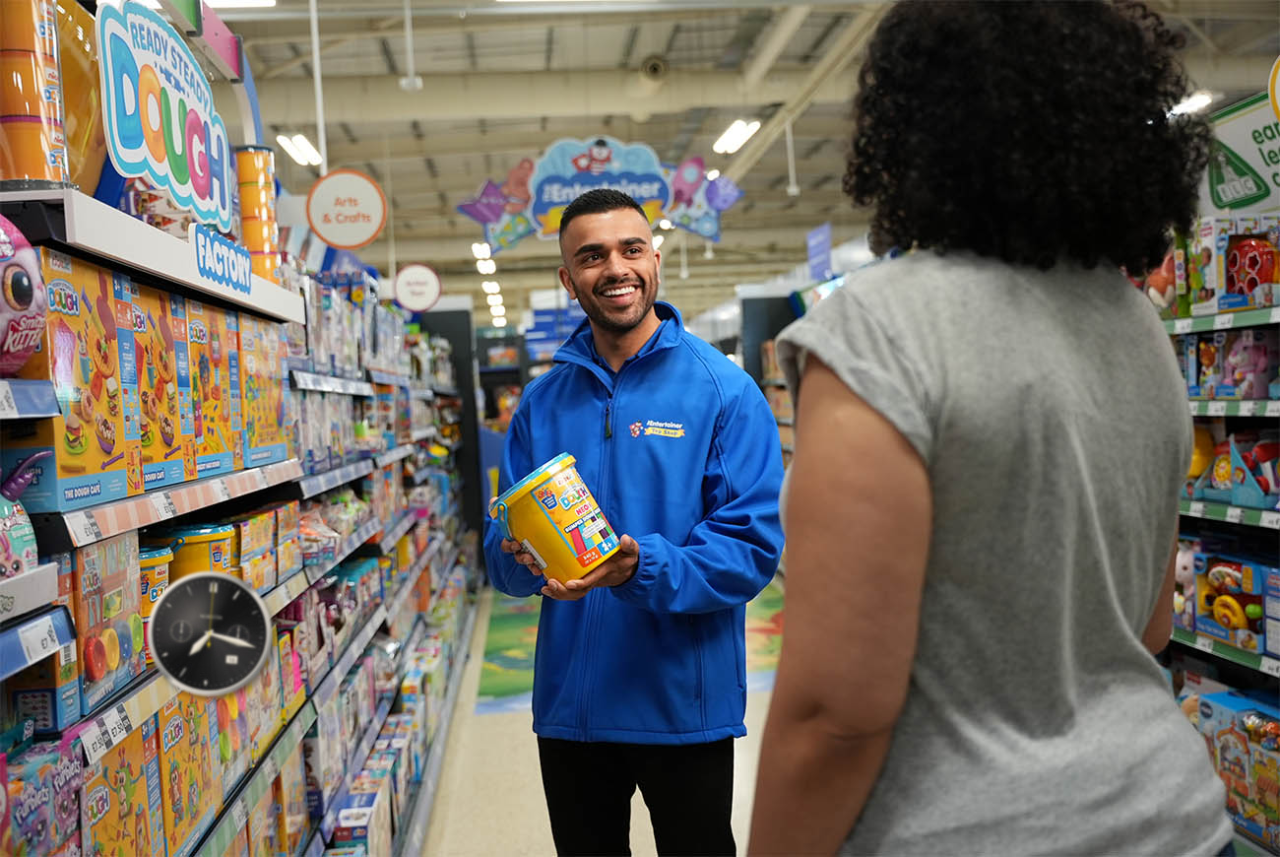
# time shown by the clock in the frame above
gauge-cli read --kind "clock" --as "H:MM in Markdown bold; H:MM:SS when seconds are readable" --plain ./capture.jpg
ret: **7:17**
